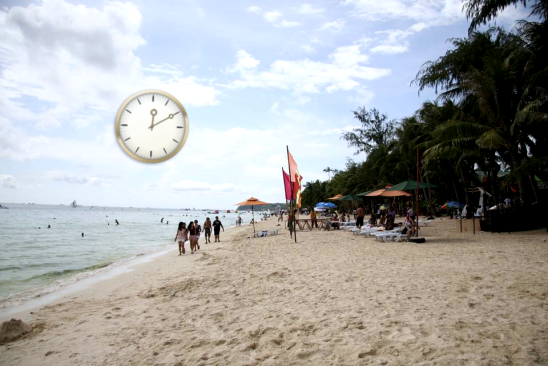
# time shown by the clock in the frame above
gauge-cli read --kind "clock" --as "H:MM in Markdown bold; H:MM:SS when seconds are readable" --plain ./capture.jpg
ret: **12:10**
